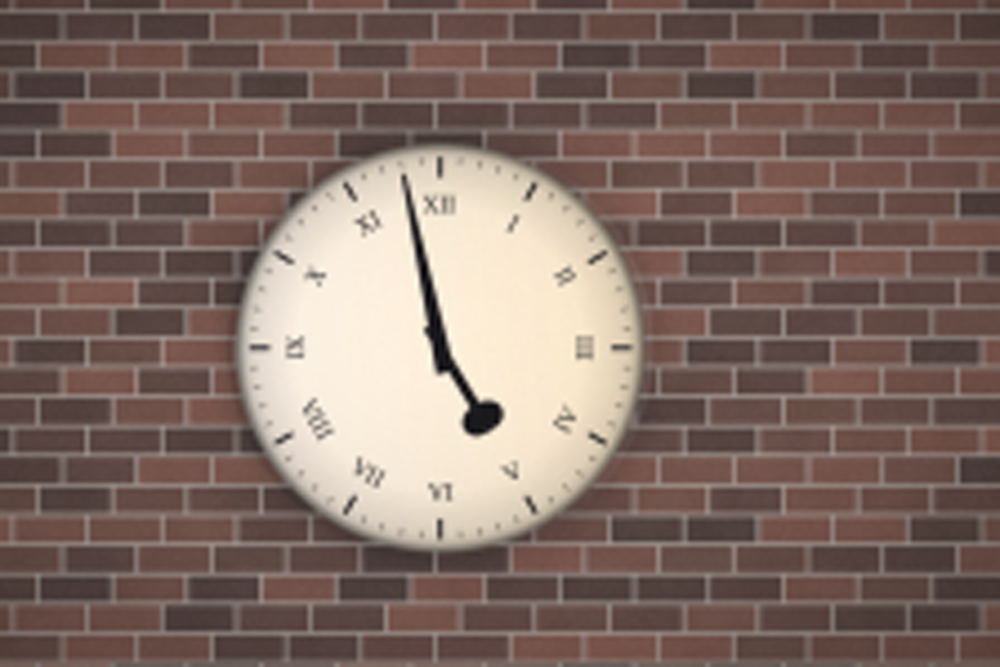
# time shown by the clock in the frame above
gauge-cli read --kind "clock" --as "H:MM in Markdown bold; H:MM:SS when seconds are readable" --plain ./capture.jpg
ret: **4:58**
